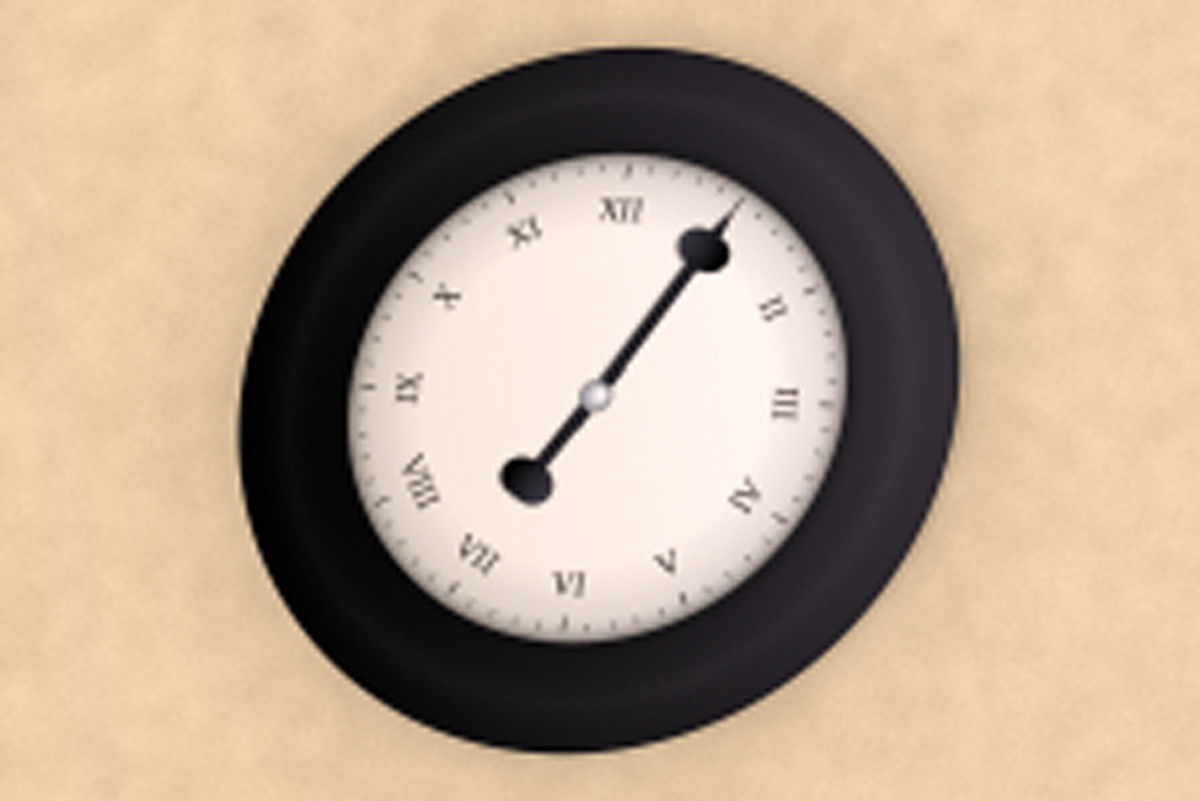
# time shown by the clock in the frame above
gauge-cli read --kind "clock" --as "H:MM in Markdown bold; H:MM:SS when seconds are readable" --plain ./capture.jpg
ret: **7:05**
